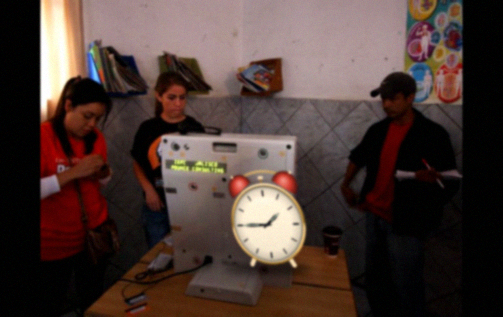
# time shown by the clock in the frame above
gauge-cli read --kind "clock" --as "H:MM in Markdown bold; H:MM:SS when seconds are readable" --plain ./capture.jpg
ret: **1:45**
